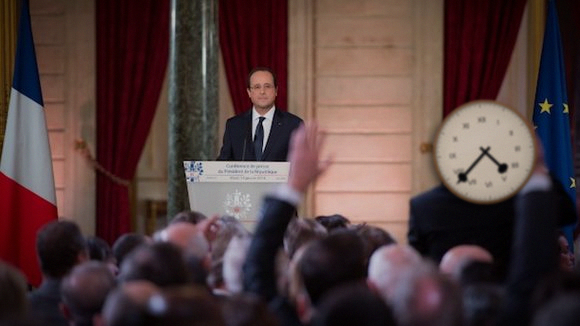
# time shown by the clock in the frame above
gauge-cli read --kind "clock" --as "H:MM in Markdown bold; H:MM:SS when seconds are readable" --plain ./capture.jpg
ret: **4:38**
